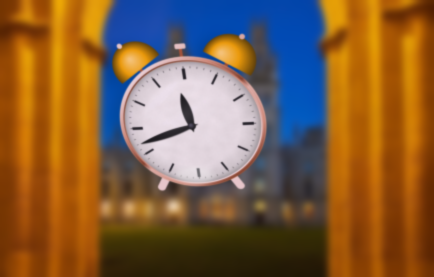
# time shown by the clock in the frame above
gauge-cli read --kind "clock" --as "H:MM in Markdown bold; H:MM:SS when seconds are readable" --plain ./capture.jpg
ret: **11:42**
